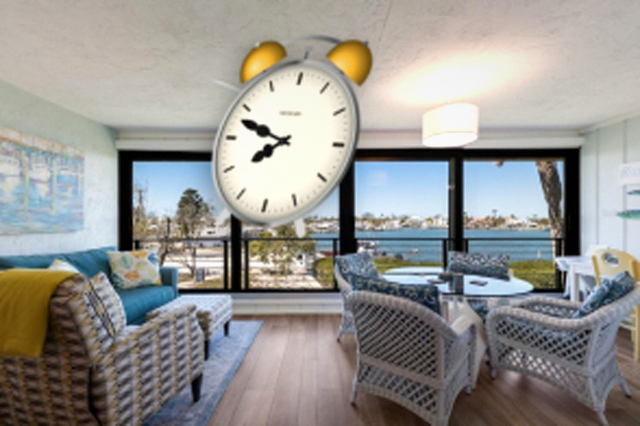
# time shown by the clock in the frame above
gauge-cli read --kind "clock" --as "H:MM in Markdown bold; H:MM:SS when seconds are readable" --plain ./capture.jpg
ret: **7:48**
